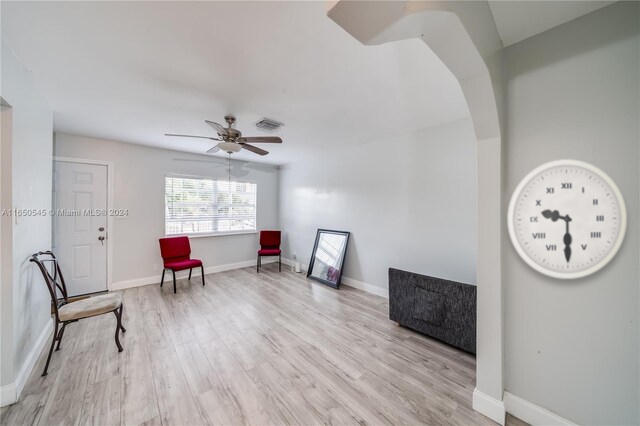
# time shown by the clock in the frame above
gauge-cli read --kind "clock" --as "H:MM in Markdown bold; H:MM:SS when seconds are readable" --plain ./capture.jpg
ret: **9:30**
